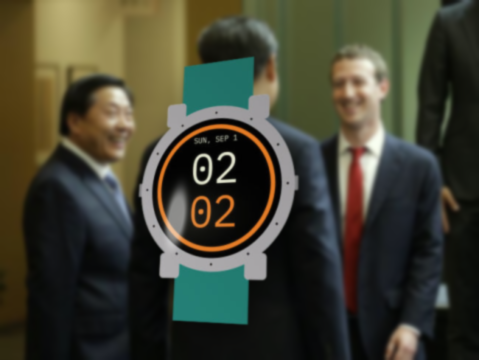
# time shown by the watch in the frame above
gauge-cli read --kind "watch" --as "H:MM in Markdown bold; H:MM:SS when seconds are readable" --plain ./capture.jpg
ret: **2:02**
